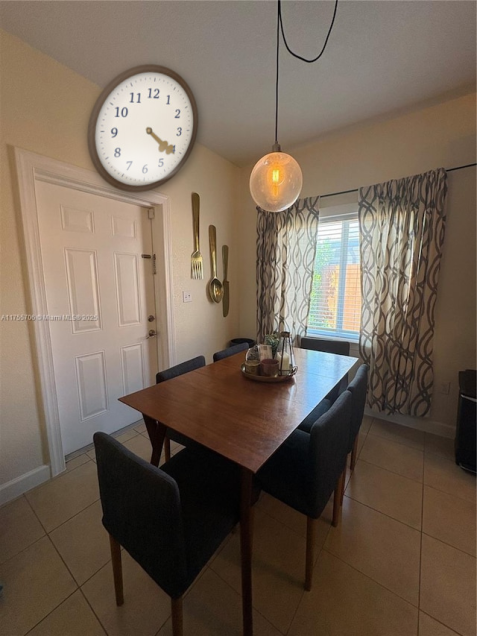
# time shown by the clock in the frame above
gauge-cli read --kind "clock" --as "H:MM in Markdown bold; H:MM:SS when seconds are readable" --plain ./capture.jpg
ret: **4:21**
